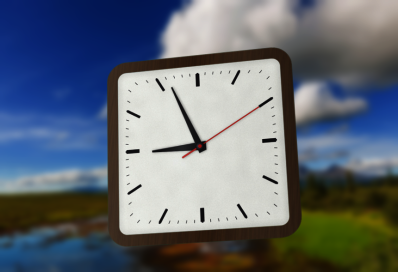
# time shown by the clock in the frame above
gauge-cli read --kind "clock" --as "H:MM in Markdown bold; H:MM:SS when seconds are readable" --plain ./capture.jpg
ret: **8:56:10**
